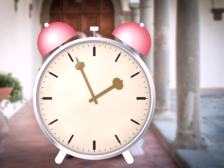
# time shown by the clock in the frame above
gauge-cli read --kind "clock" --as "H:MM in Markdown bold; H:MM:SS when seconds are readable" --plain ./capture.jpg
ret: **1:56**
